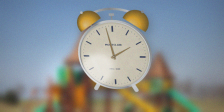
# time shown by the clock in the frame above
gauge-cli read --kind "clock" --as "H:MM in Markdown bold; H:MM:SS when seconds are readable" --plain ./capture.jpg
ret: **1:58**
